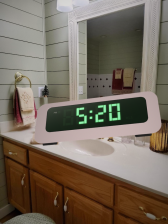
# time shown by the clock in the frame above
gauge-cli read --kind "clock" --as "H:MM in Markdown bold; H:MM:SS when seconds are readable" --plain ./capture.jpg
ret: **5:20**
